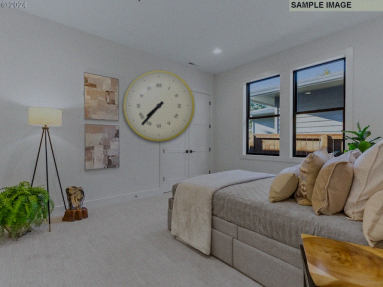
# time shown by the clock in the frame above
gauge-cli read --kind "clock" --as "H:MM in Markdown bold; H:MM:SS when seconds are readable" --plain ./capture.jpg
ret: **7:37**
